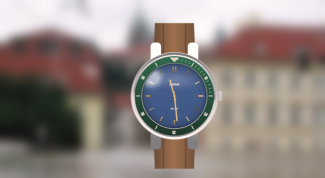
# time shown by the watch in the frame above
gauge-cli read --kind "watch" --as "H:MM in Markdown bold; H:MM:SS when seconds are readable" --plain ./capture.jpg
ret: **11:29**
